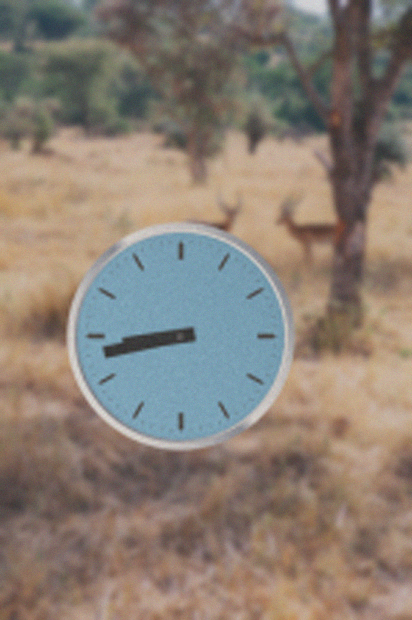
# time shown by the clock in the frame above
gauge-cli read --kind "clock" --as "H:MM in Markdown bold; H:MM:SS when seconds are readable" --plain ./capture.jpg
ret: **8:43**
